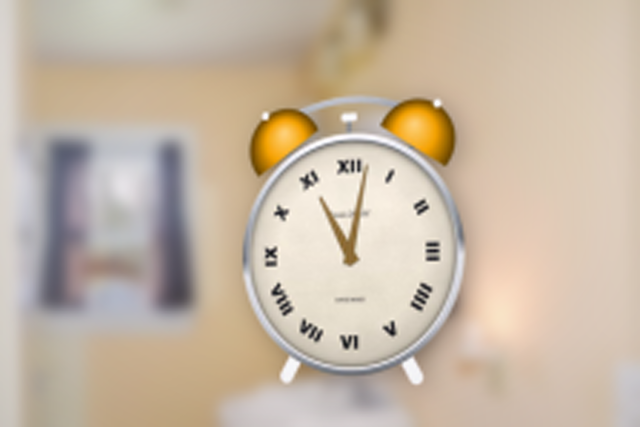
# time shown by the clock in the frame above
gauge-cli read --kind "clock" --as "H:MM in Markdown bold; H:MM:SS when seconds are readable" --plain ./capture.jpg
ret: **11:02**
